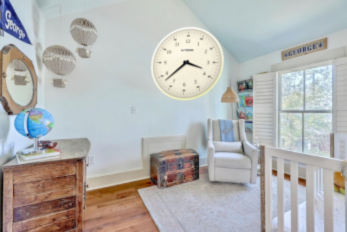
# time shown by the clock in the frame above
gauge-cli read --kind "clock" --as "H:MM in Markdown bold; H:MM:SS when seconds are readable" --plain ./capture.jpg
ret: **3:38**
